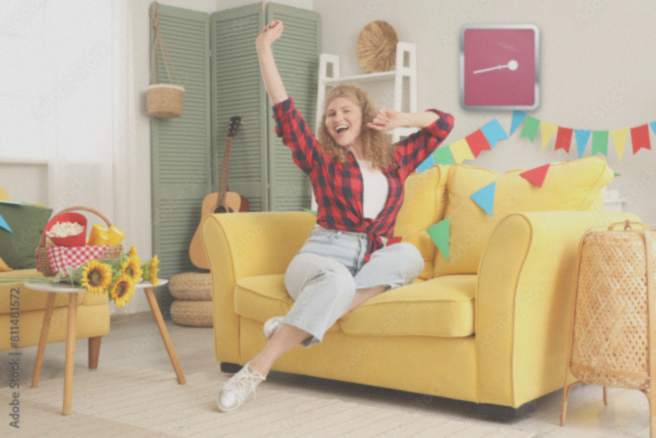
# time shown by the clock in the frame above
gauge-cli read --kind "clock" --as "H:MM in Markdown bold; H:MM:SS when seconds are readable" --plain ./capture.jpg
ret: **2:43**
